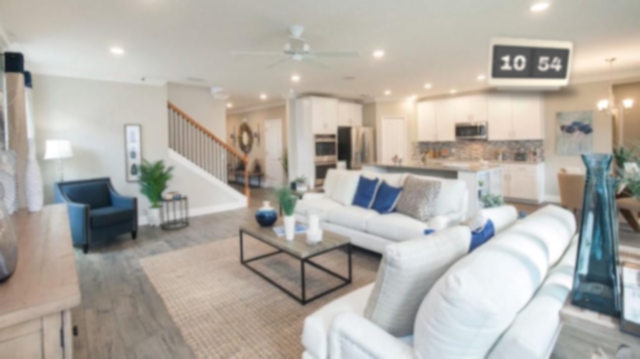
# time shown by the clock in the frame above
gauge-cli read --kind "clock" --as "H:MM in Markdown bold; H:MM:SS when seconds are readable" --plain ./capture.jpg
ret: **10:54**
